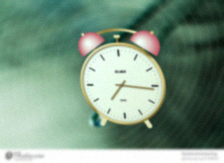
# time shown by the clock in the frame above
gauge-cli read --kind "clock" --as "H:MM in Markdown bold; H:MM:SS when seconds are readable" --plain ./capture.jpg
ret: **7:16**
